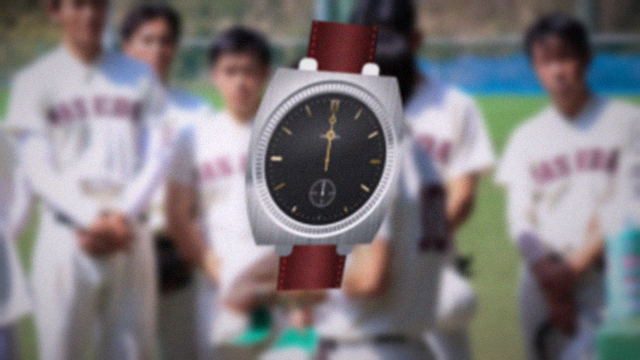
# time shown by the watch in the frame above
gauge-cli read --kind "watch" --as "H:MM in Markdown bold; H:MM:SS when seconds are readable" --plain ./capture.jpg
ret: **12:00**
